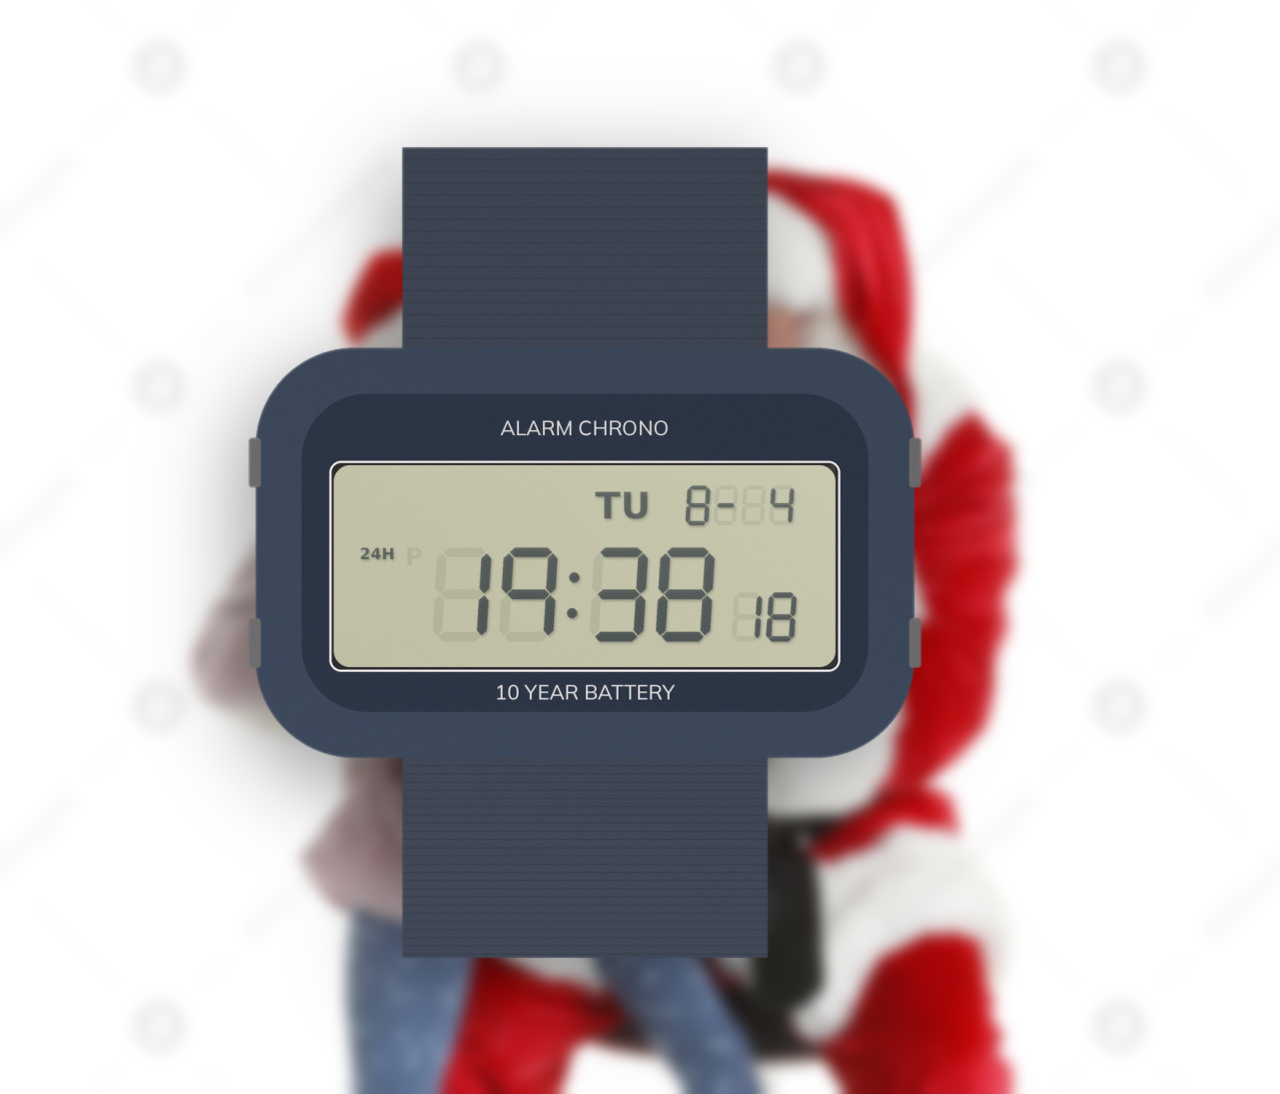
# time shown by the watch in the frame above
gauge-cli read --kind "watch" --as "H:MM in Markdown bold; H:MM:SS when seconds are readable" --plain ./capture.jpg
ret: **19:38:18**
